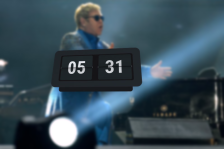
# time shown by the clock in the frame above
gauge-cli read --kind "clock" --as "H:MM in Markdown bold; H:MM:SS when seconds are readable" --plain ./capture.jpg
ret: **5:31**
